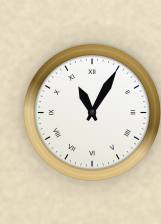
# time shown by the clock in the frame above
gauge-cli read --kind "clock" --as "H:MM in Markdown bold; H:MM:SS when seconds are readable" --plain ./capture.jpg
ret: **11:05**
